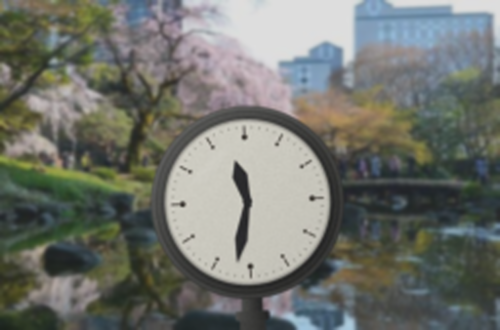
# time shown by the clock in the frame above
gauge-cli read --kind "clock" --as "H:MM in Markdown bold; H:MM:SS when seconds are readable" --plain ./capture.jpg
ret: **11:32**
